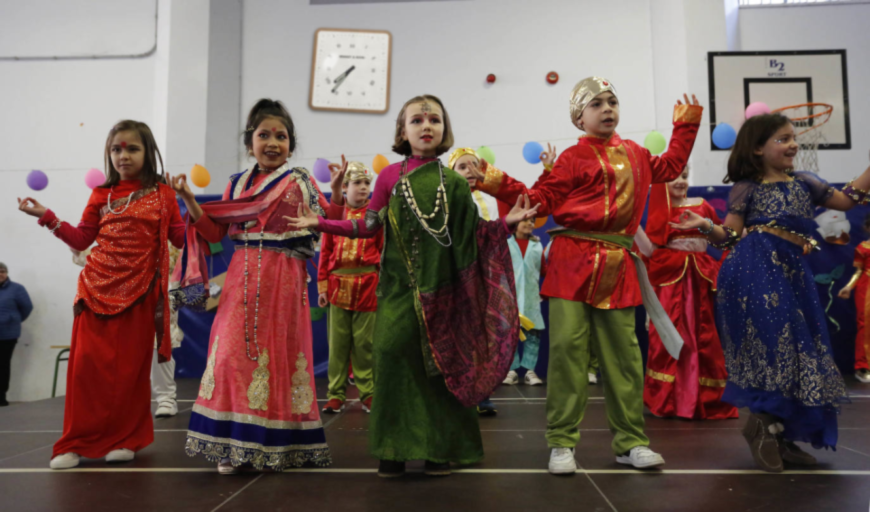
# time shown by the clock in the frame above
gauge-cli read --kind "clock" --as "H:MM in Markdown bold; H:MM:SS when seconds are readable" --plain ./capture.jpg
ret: **7:36**
